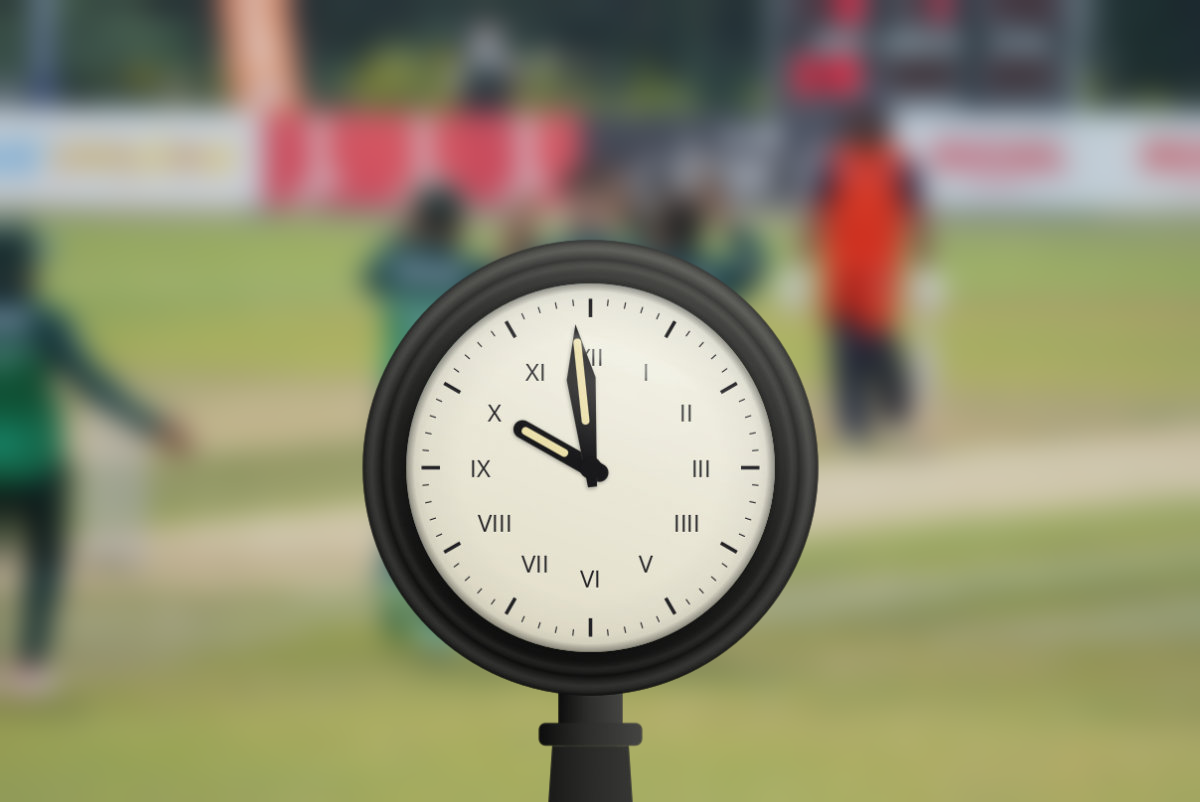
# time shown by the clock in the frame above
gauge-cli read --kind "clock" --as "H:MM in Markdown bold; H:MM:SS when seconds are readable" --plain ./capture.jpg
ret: **9:59**
